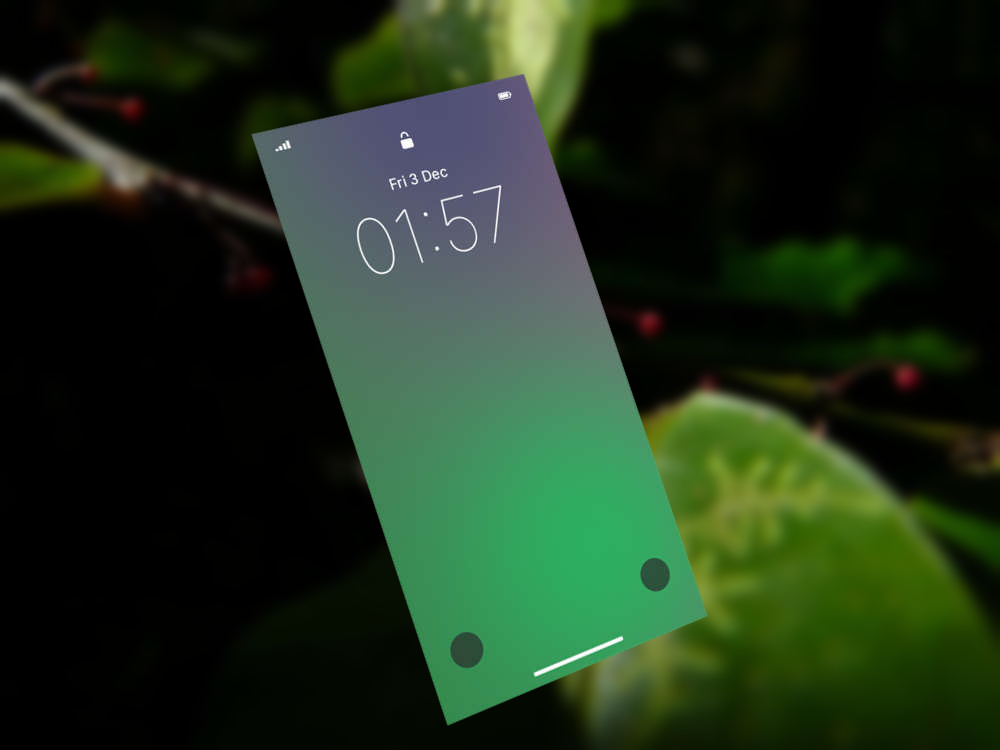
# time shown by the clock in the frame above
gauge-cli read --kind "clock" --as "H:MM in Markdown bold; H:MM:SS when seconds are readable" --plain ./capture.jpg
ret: **1:57**
